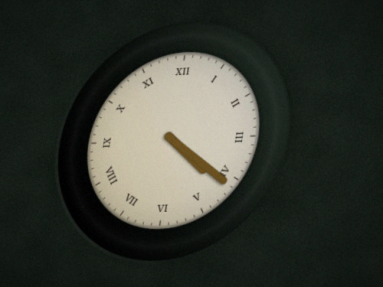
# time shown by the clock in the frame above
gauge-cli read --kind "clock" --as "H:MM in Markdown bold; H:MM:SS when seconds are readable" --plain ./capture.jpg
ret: **4:21**
